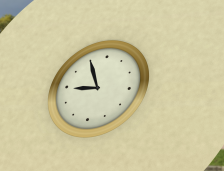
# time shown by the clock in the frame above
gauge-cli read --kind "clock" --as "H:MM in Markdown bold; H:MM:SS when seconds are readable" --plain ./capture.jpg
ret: **8:55**
